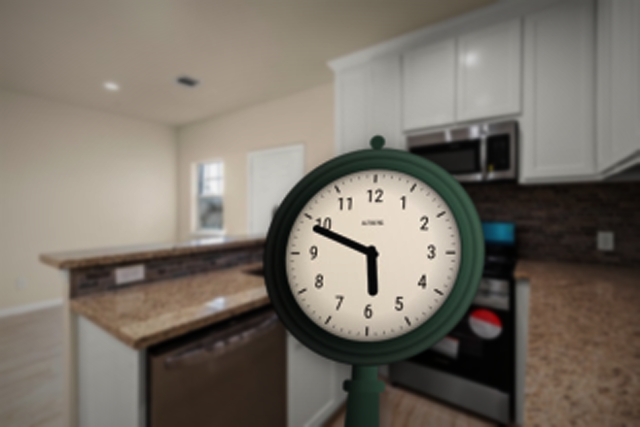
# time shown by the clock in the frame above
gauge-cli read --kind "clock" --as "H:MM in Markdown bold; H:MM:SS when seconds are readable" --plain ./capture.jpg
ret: **5:49**
